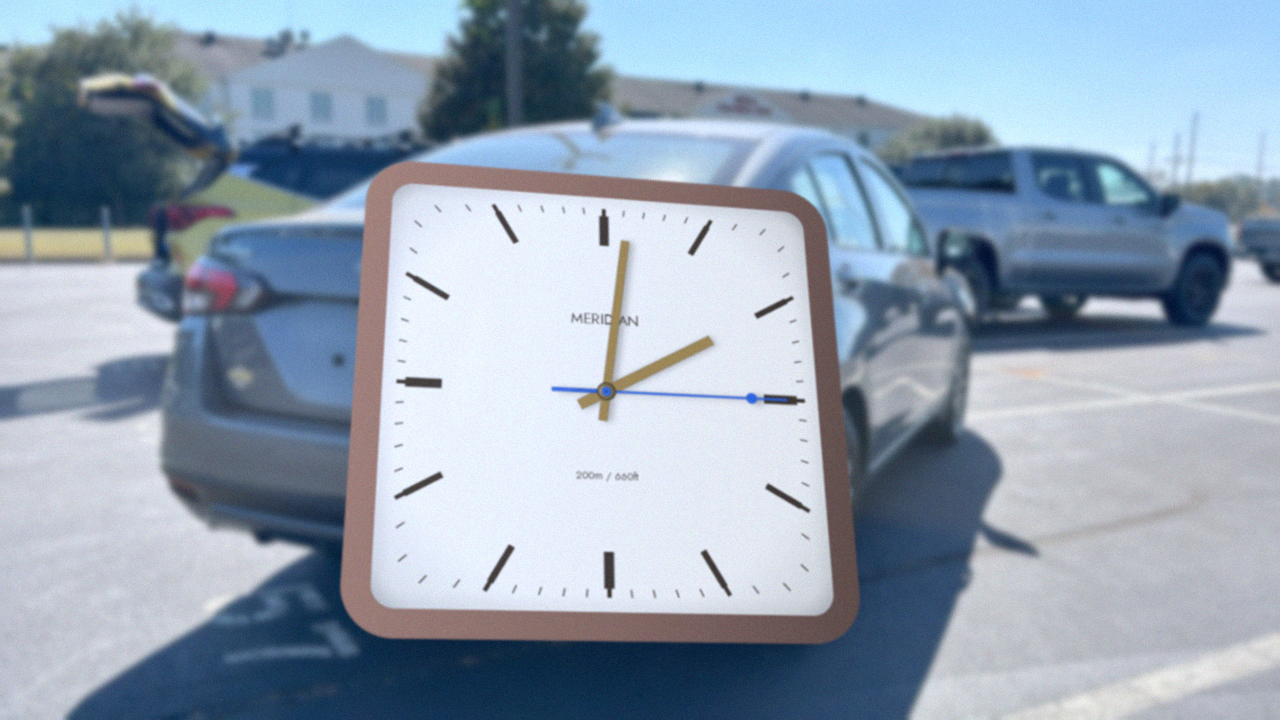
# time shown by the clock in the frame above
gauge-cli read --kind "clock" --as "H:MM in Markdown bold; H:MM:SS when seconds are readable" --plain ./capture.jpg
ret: **2:01:15**
